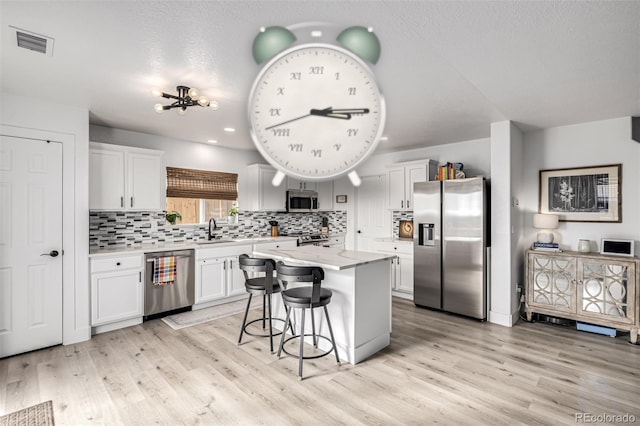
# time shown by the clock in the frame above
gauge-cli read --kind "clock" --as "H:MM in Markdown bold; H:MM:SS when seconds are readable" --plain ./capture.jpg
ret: **3:14:42**
